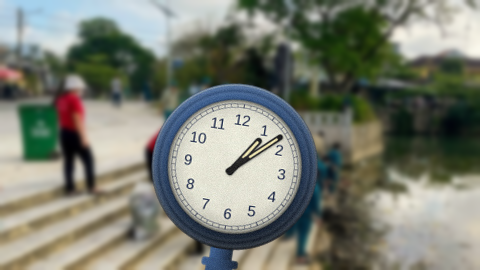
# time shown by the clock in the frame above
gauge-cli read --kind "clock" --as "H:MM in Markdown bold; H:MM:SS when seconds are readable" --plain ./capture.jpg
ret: **1:08**
